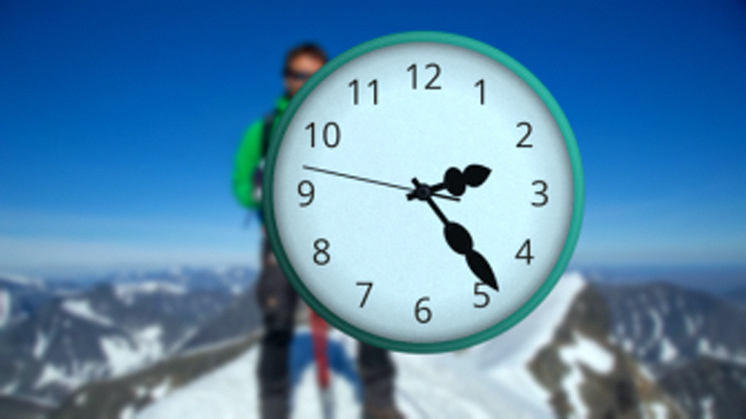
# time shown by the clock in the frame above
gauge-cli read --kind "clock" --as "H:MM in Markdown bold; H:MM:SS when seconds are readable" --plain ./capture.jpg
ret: **2:23:47**
